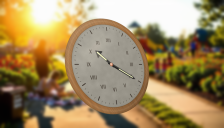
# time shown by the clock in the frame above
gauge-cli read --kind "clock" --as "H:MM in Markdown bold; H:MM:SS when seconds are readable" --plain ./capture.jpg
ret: **10:20**
